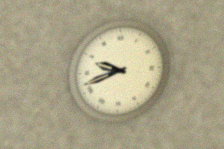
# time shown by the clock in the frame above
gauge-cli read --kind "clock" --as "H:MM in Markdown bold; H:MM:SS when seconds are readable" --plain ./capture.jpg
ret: **9:42**
